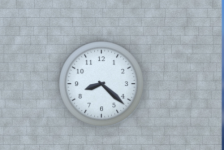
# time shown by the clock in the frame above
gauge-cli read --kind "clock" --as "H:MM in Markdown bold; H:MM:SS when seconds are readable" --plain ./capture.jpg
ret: **8:22**
